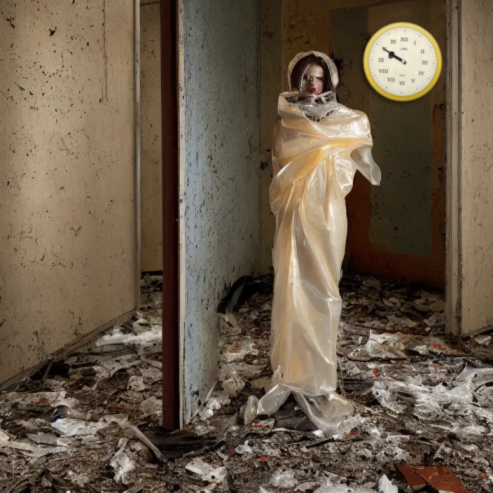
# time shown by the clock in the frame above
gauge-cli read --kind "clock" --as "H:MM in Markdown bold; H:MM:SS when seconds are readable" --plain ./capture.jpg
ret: **9:50**
